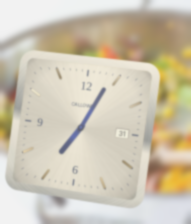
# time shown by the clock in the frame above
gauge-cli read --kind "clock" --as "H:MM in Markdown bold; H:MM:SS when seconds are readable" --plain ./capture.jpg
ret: **7:04**
